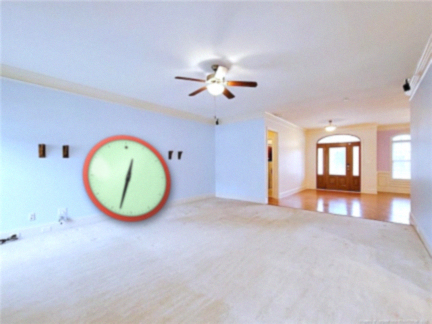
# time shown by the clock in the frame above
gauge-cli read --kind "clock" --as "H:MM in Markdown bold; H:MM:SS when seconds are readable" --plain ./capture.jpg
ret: **12:33**
